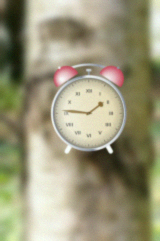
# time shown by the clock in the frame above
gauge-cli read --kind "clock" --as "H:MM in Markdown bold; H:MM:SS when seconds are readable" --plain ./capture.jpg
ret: **1:46**
